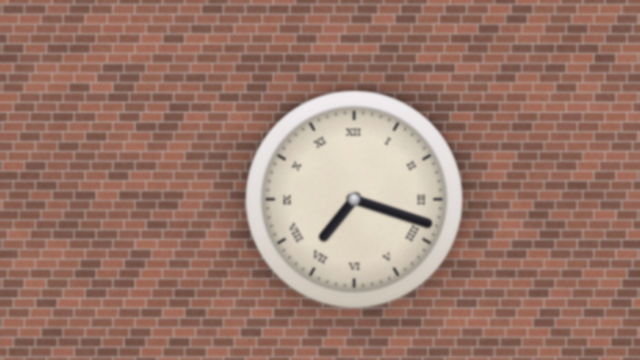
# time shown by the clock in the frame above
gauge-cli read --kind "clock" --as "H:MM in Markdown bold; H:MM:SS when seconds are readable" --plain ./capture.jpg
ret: **7:18**
